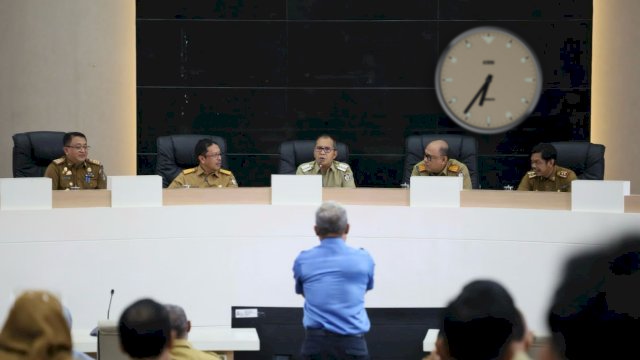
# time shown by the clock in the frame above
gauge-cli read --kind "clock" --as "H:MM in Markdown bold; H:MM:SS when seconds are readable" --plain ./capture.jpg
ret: **6:36**
